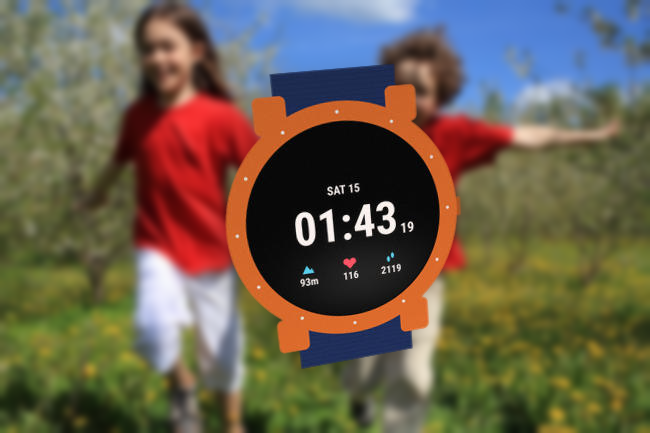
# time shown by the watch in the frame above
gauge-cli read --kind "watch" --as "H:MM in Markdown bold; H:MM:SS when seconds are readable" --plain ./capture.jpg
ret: **1:43:19**
